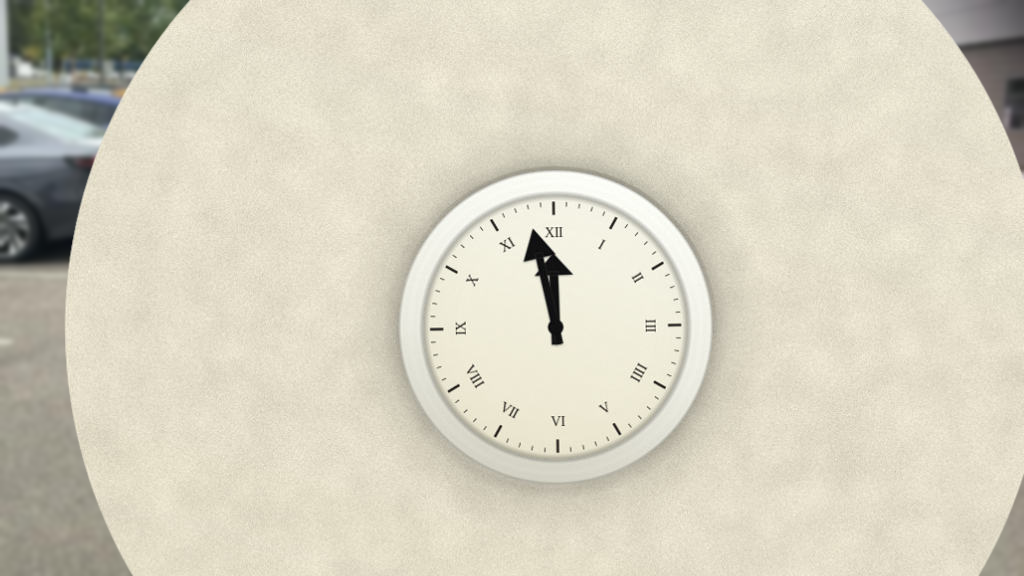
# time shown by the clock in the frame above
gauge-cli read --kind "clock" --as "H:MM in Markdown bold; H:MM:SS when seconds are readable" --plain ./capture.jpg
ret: **11:58**
